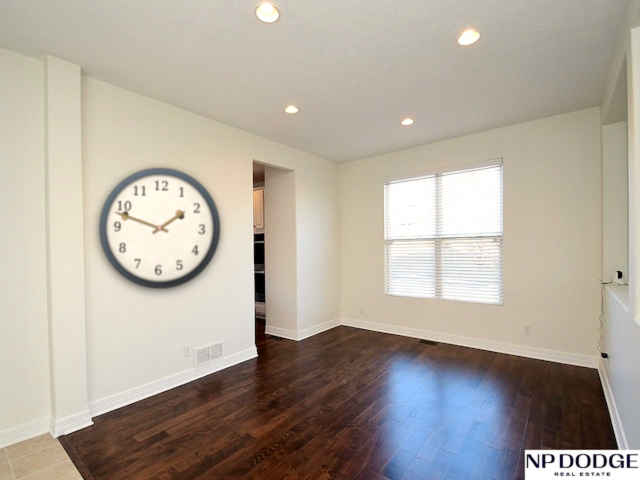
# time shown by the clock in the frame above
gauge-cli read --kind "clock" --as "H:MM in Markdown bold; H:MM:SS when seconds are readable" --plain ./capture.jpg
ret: **1:48**
